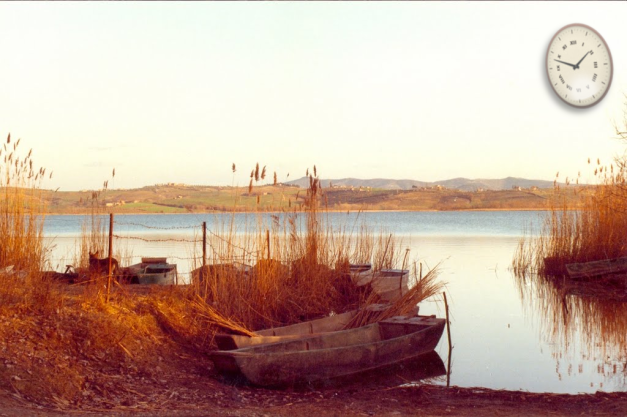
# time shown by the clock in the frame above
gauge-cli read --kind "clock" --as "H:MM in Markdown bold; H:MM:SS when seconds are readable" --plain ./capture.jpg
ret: **1:48**
